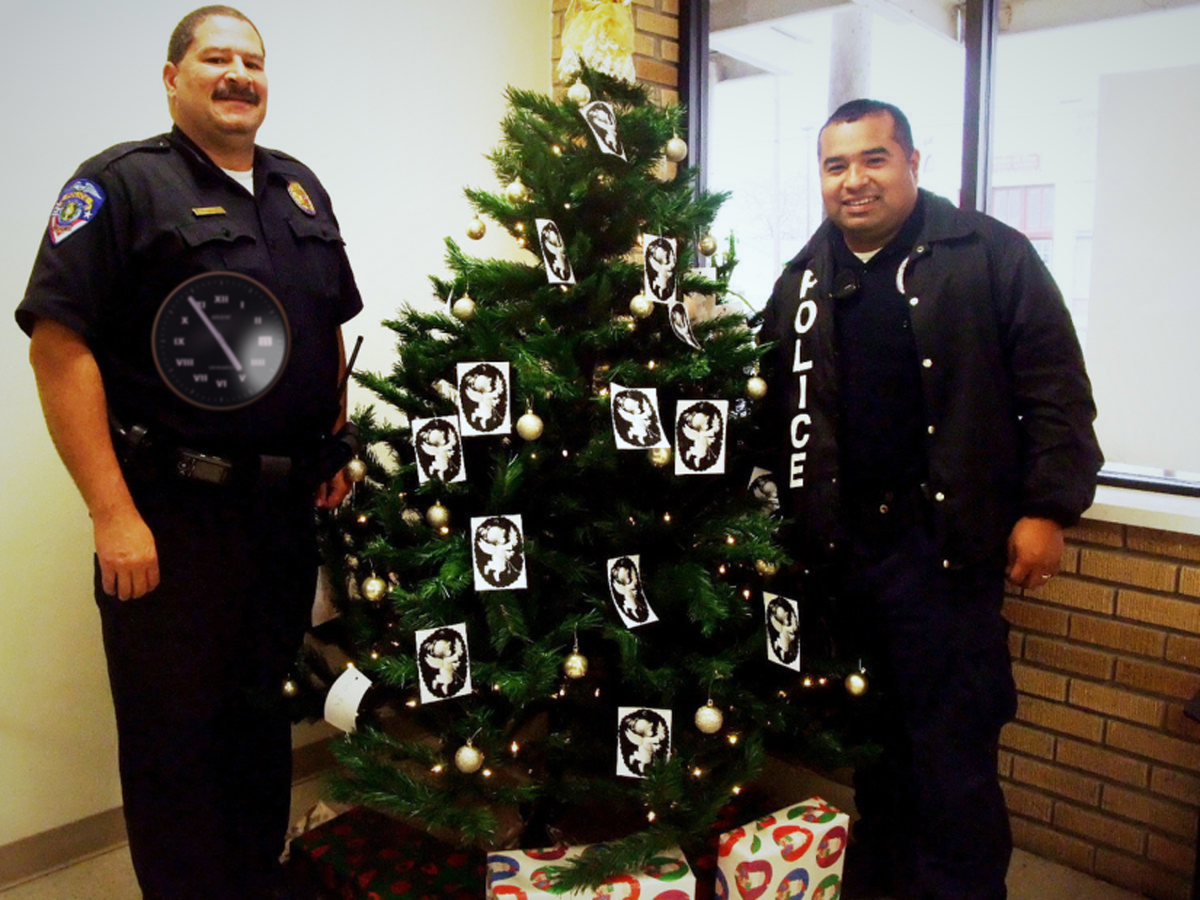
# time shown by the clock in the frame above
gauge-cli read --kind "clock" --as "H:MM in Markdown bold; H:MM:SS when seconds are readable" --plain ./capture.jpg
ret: **4:54**
